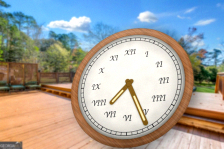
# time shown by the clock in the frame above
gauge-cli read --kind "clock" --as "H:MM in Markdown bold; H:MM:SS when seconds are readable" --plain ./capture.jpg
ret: **7:26**
